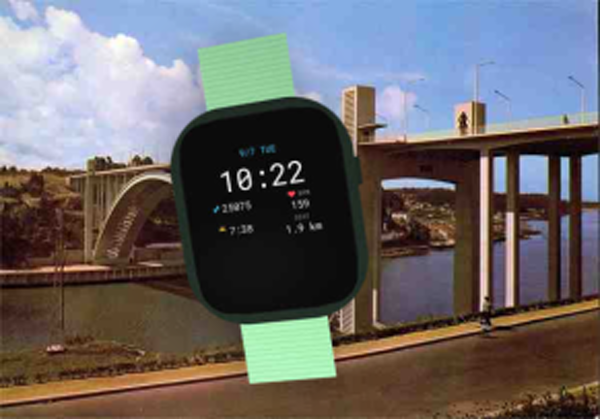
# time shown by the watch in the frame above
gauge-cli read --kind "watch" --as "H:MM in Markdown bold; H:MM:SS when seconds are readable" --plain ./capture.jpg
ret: **10:22**
